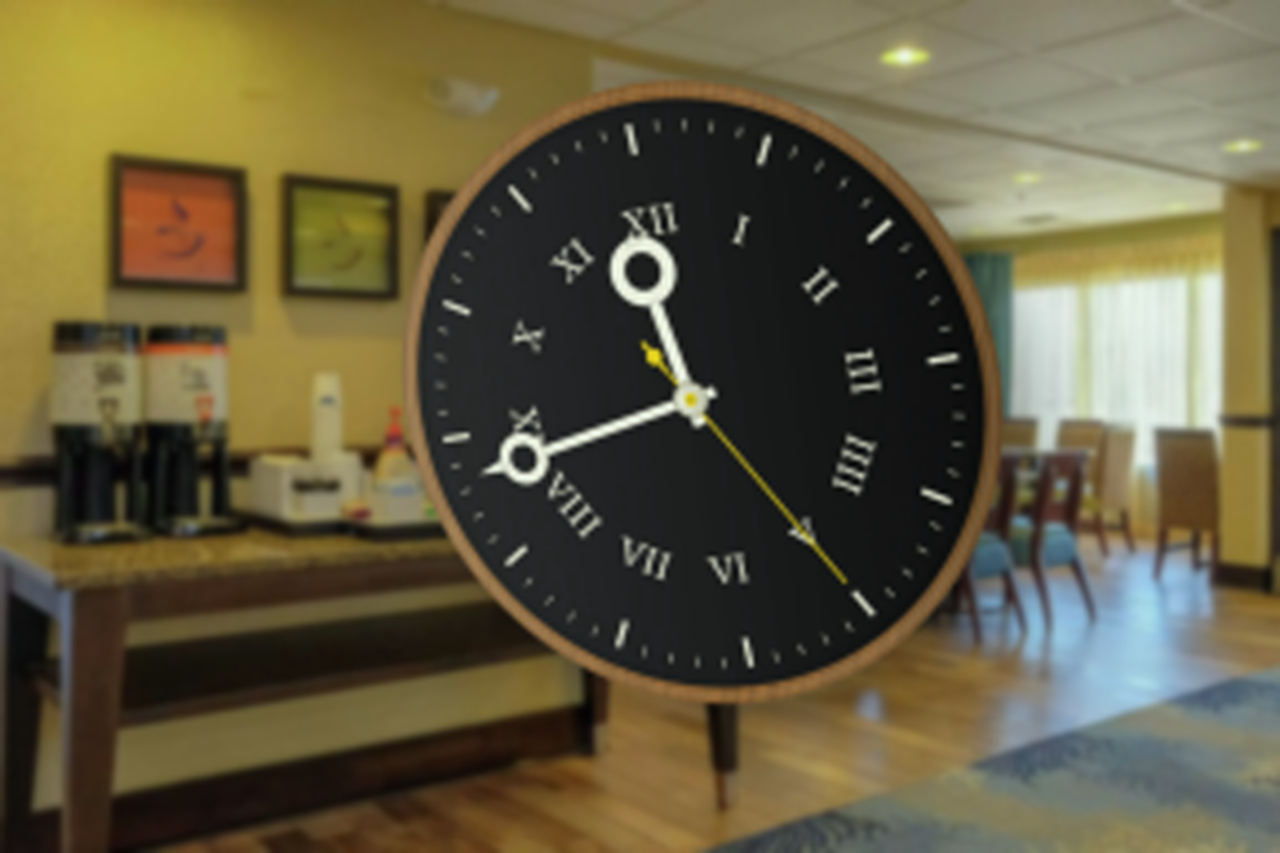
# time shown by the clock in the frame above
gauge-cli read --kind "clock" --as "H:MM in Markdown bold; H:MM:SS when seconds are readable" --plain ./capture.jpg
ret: **11:43:25**
